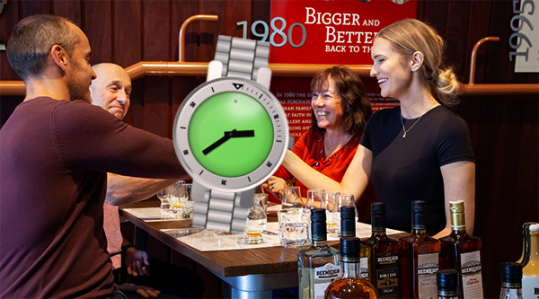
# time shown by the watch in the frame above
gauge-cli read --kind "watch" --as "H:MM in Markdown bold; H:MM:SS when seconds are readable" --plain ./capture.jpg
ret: **2:38**
